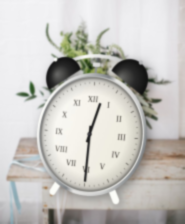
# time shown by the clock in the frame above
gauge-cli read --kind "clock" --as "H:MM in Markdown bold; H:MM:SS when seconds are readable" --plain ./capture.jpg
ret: **12:30**
